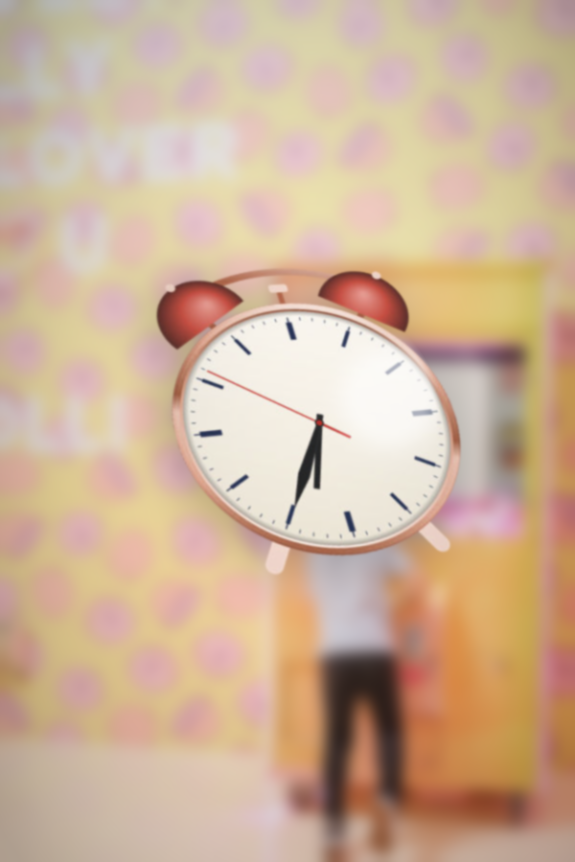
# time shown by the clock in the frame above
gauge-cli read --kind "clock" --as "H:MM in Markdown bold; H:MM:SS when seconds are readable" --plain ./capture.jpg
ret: **6:34:51**
